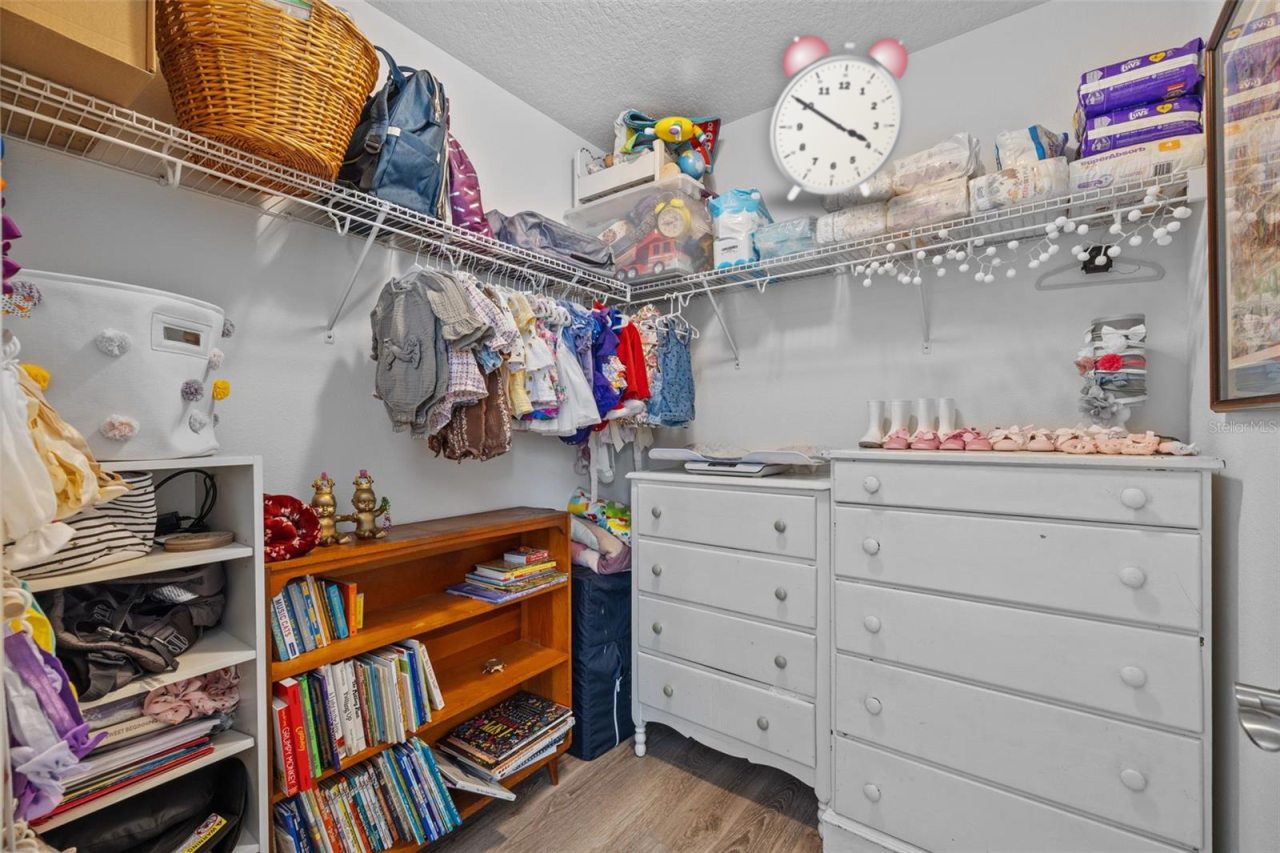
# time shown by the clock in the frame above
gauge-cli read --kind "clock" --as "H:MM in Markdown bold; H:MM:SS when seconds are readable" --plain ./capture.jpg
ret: **3:50**
